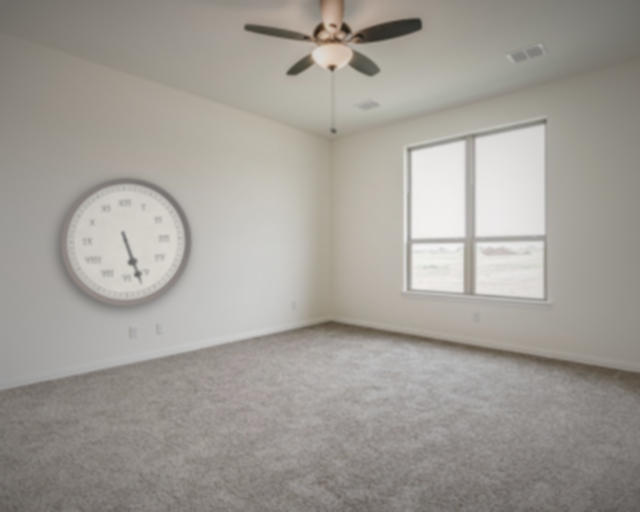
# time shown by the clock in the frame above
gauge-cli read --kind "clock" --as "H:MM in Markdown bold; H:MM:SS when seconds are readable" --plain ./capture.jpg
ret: **5:27**
